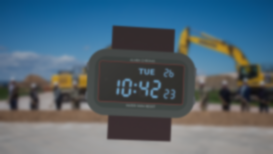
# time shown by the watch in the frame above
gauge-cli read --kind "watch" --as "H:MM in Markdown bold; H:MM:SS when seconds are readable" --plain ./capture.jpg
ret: **10:42**
